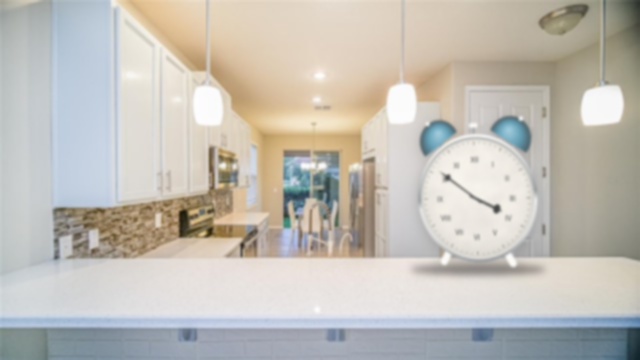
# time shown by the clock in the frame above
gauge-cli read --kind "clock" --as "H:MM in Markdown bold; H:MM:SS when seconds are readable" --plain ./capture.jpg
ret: **3:51**
